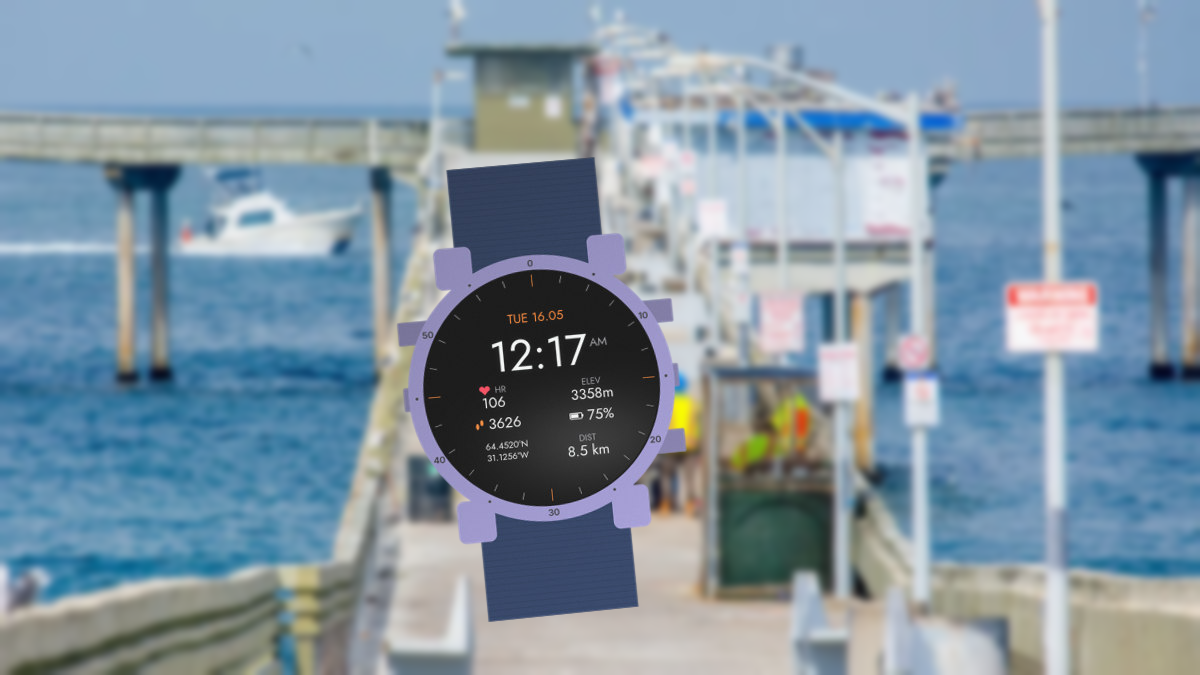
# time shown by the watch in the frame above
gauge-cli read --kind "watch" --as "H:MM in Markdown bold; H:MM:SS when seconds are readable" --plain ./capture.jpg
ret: **12:17**
